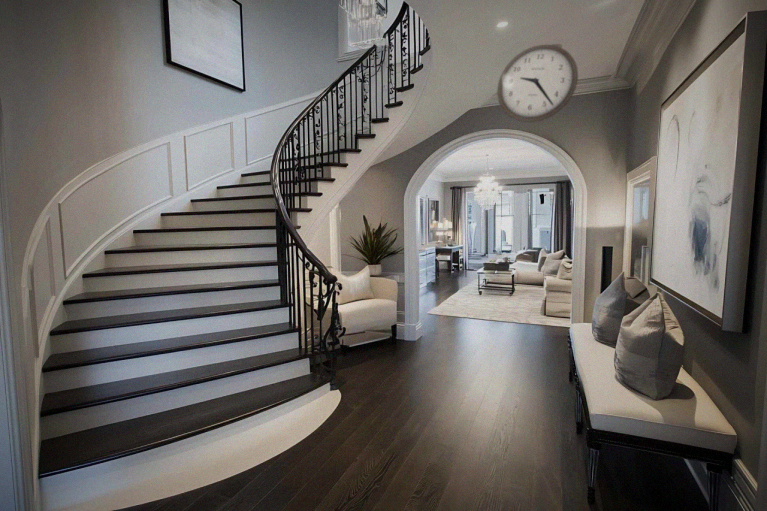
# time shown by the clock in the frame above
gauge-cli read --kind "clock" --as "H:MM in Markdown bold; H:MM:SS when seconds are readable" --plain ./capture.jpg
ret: **9:23**
